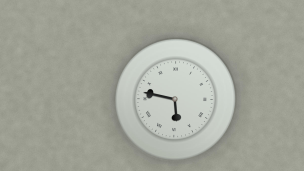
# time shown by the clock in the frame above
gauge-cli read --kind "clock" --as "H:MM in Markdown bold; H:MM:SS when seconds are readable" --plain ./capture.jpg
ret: **5:47**
